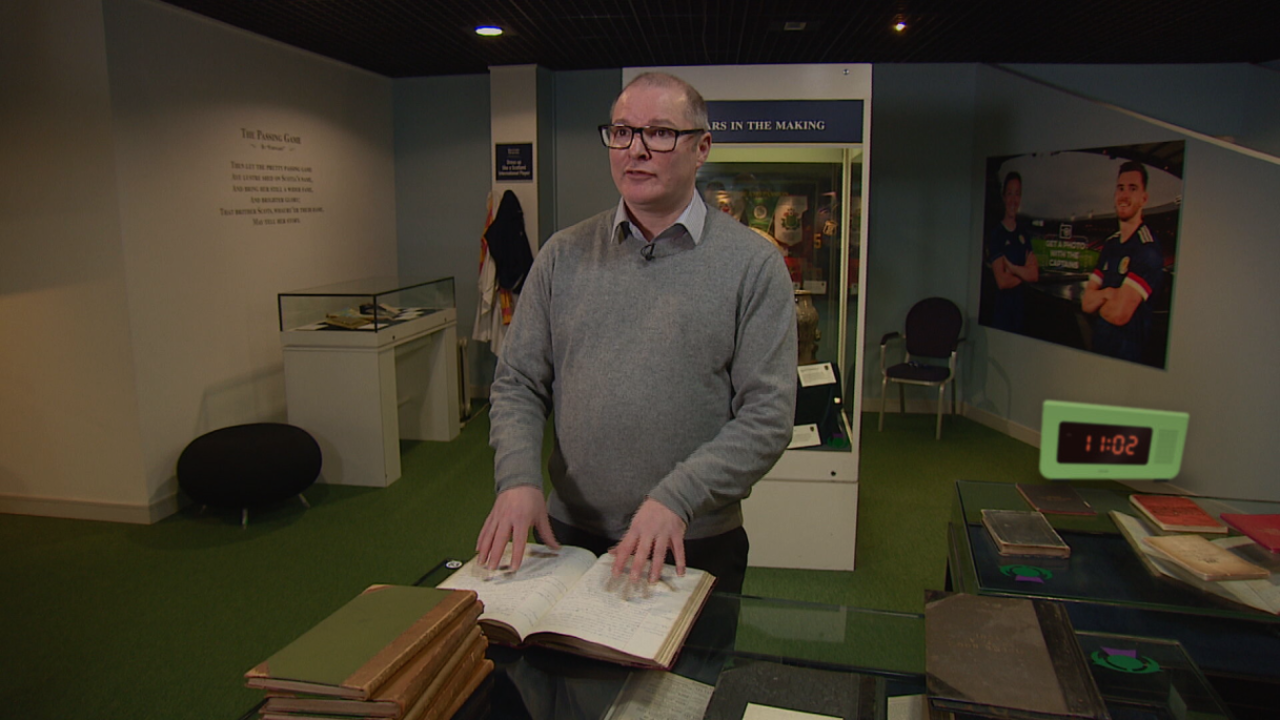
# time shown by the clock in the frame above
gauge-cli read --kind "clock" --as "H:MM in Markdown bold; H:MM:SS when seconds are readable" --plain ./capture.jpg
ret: **11:02**
